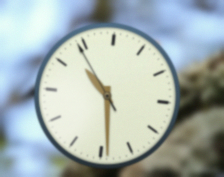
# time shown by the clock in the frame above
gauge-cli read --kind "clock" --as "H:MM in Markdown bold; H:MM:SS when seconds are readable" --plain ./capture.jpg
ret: **10:28:54**
